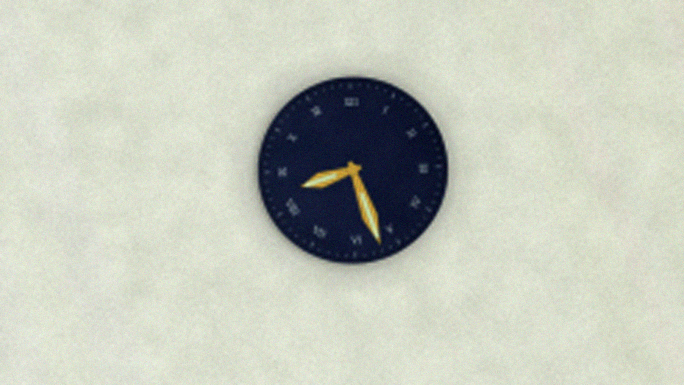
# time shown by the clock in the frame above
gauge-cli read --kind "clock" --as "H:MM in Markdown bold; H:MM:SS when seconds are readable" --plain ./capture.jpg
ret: **8:27**
